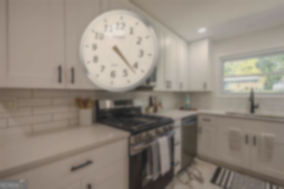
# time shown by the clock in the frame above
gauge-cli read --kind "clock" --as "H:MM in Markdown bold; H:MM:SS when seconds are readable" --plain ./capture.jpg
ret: **4:22**
